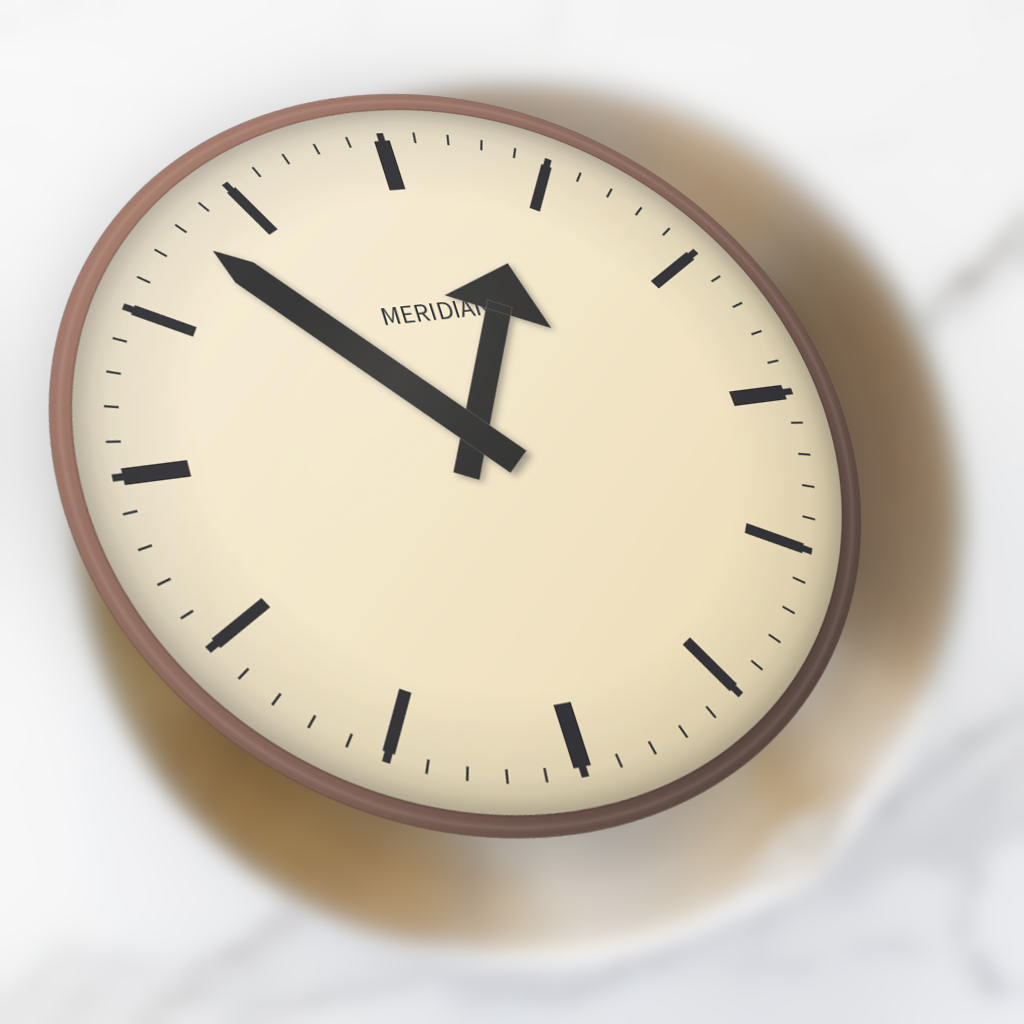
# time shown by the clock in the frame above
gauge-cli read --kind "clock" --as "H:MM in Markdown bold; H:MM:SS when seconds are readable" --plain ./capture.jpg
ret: **12:53**
